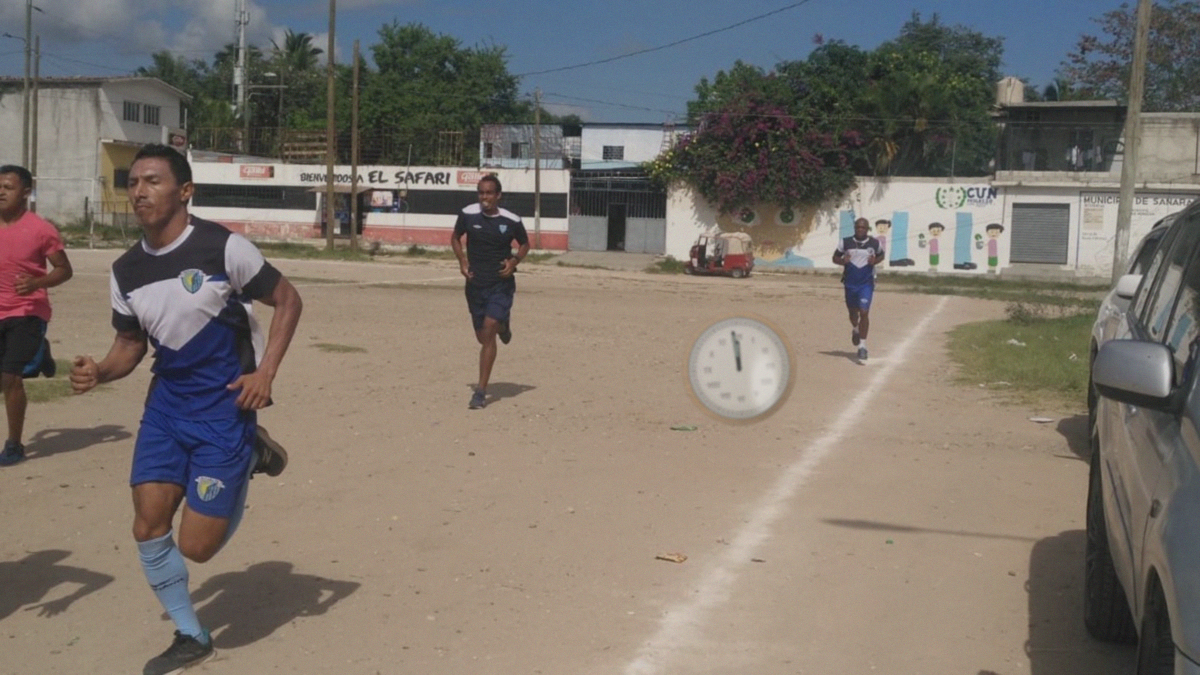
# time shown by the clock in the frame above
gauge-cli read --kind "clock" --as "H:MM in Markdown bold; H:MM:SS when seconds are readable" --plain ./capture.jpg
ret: **11:59**
